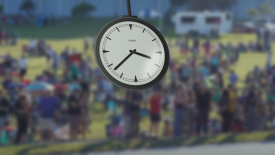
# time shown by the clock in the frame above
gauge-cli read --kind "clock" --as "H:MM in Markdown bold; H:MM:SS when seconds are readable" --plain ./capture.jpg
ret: **3:38**
